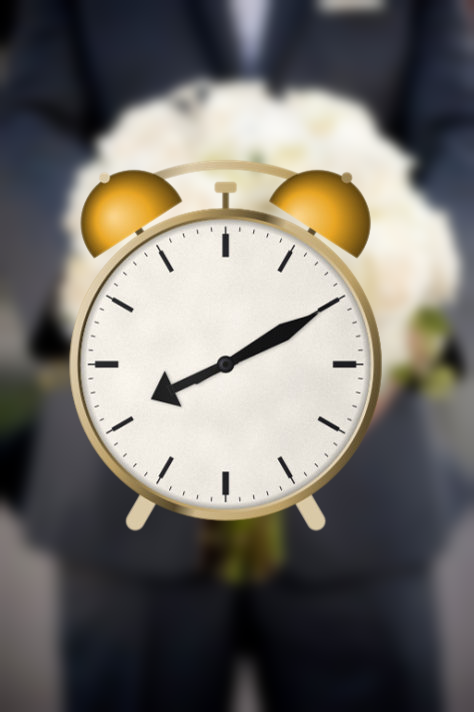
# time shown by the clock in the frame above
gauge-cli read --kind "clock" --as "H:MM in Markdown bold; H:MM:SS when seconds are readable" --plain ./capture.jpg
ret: **8:10:10**
